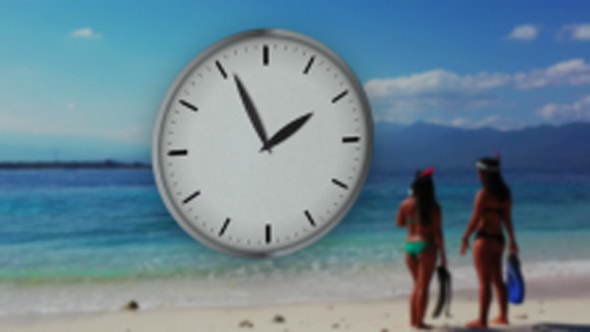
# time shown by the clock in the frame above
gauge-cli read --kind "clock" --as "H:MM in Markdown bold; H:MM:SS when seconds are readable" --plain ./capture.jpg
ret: **1:56**
